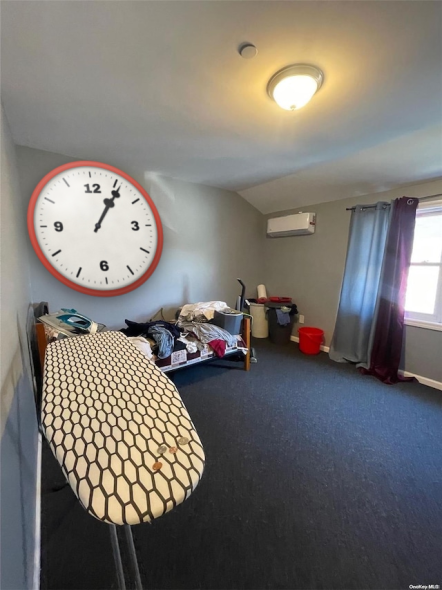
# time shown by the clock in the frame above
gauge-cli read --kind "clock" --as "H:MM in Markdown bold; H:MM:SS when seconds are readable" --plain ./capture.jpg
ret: **1:06**
